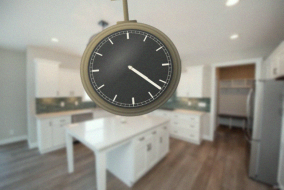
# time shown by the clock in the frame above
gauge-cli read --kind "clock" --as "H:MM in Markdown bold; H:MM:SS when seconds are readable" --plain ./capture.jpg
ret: **4:22**
